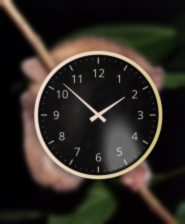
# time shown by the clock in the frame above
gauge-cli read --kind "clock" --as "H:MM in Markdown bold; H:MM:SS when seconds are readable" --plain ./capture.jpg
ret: **1:52**
